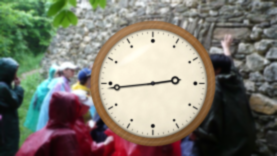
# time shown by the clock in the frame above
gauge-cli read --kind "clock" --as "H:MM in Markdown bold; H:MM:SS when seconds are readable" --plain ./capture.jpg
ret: **2:44**
